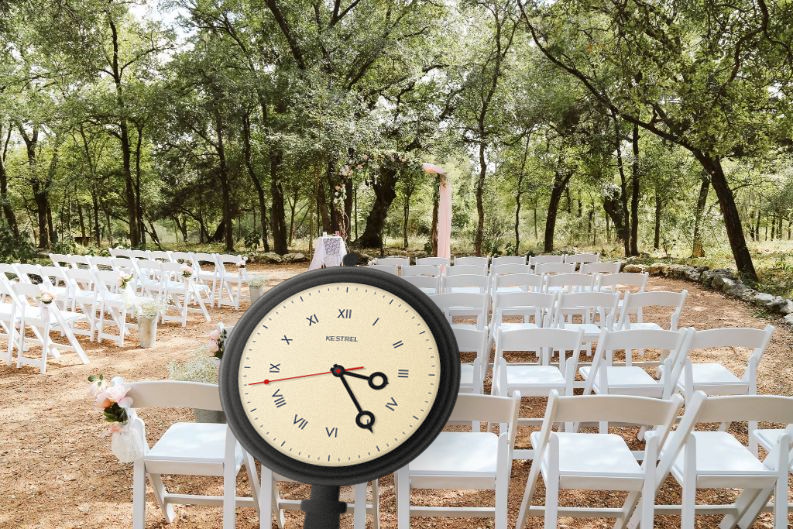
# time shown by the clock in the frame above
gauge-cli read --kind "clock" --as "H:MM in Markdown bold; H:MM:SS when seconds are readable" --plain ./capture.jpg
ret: **3:24:43**
